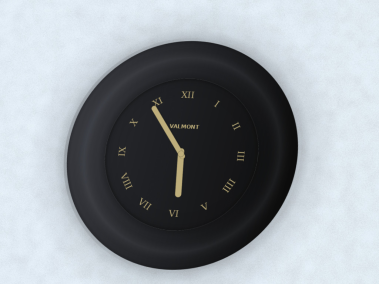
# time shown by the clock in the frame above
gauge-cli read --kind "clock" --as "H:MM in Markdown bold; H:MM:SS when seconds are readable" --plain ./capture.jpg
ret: **5:54**
